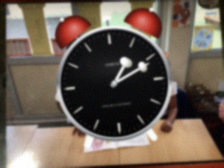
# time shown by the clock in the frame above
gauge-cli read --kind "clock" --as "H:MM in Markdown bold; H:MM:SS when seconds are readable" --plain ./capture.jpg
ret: **1:11**
